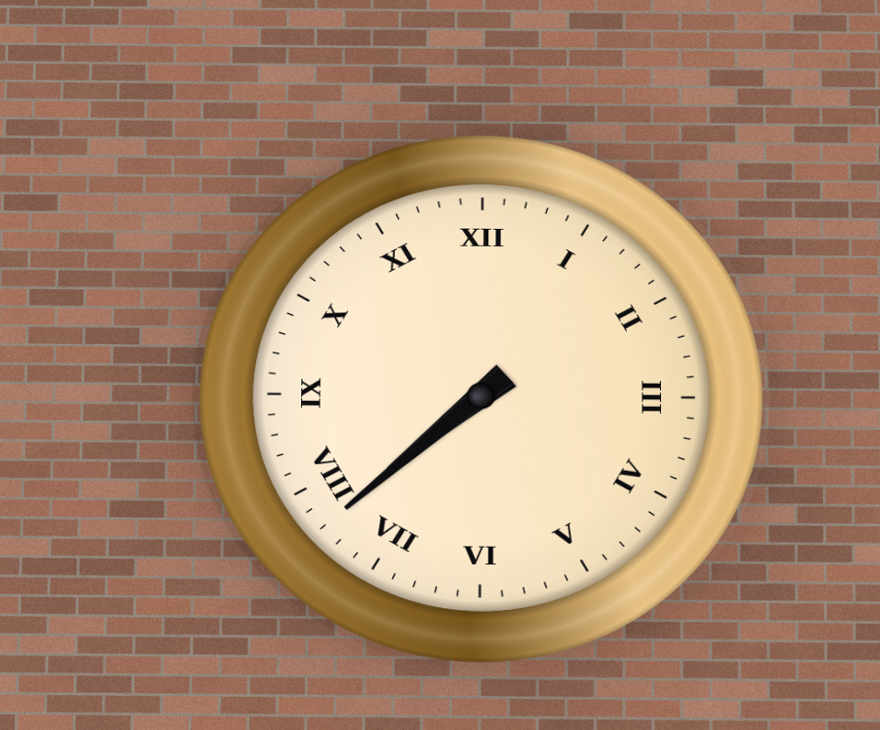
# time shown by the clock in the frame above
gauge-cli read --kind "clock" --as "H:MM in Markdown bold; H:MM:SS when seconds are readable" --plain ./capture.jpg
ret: **7:38**
